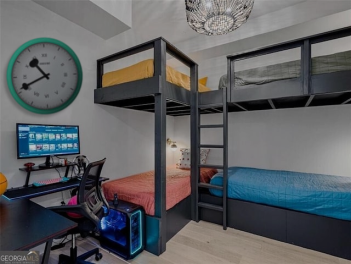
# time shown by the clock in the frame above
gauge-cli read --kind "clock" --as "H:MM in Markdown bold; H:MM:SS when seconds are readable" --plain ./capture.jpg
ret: **10:41**
